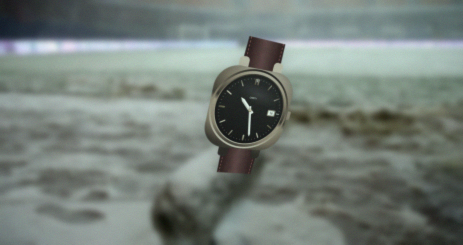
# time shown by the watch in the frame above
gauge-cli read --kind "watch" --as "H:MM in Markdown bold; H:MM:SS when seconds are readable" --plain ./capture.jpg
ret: **10:28**
